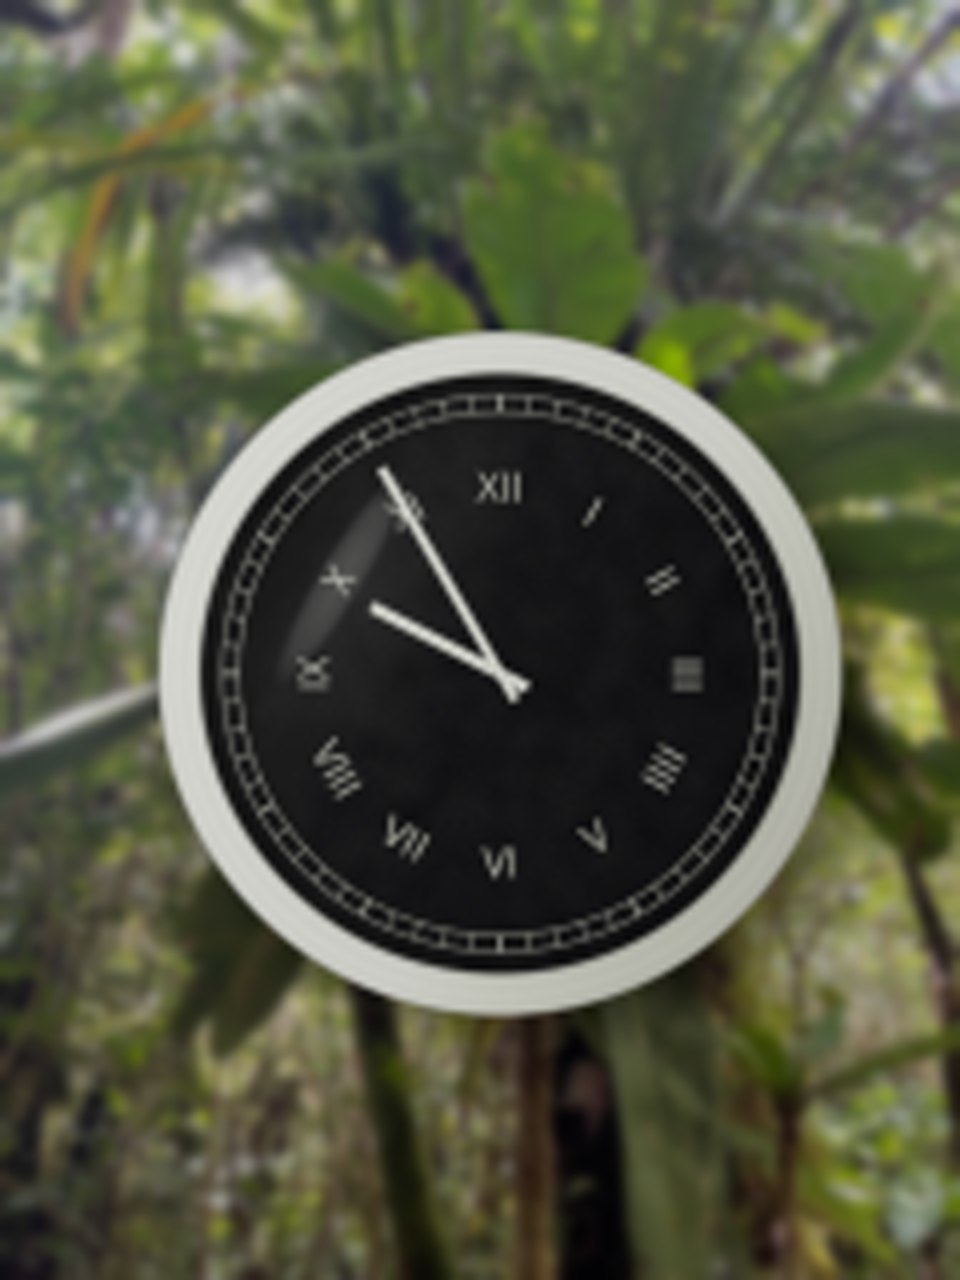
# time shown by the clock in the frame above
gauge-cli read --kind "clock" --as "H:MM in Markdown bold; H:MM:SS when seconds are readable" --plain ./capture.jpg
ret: **9:55**
